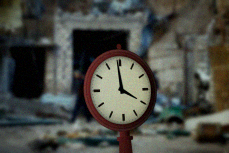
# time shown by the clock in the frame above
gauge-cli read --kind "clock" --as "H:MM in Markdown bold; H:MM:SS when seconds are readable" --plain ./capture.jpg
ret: **3:59**
